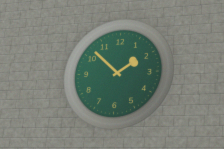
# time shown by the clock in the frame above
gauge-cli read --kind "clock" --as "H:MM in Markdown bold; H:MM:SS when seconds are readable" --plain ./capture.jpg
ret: **1:52**
